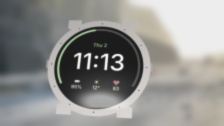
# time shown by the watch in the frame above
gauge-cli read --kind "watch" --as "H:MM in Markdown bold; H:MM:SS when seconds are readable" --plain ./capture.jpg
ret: **11:13**
